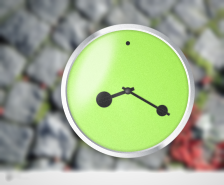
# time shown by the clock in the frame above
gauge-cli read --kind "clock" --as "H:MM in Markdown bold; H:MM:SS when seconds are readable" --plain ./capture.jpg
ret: **8:20**
